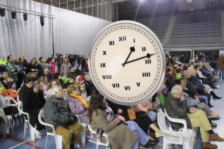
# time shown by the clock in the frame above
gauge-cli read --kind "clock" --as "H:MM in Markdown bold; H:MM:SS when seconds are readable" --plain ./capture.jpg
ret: **1:13**
